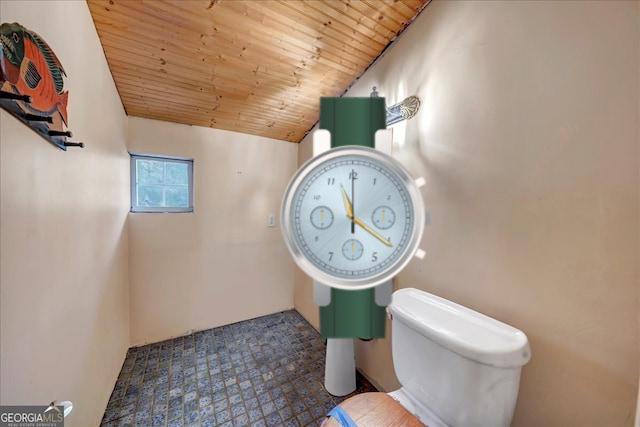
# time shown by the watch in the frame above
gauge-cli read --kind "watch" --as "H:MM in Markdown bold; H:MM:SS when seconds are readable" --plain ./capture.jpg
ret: **11:21**
